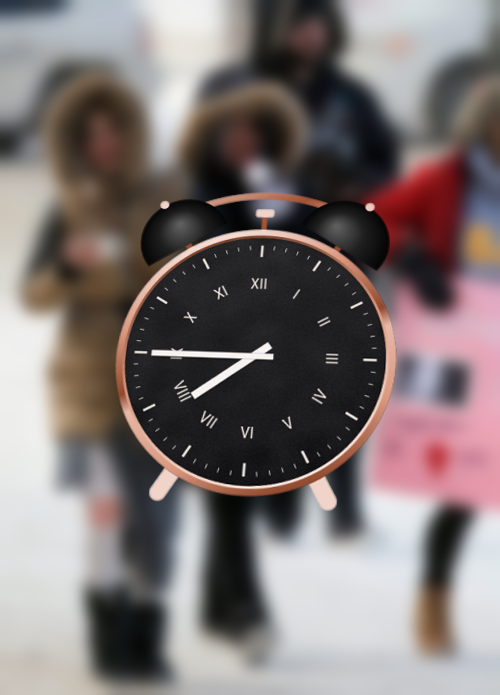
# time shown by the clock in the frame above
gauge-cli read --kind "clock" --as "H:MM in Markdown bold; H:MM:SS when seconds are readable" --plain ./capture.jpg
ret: **7:45**
